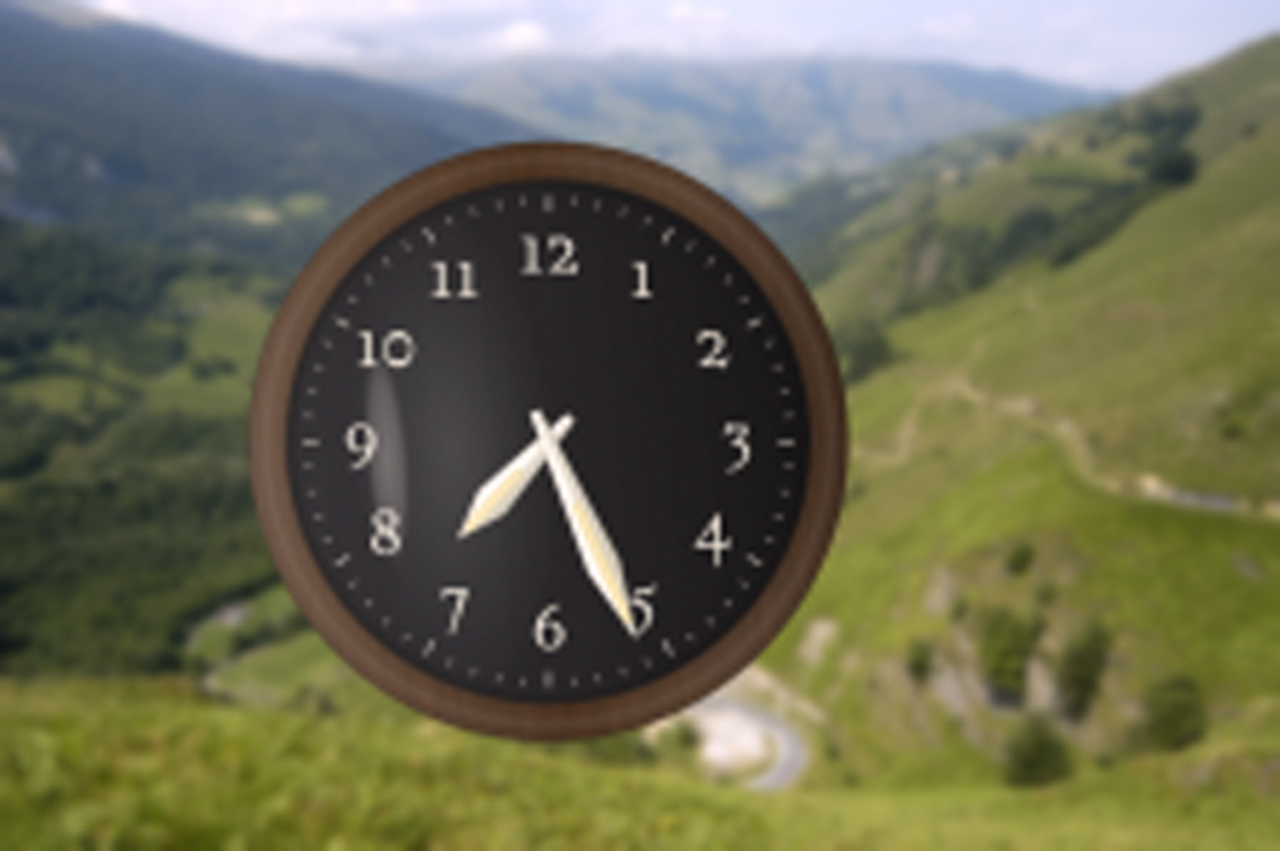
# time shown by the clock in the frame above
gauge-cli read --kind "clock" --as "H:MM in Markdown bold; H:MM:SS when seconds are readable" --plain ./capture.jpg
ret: **7:26**
